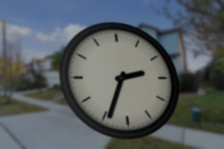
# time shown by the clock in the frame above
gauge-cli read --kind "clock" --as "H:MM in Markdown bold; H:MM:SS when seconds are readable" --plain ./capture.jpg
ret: **2:34**
